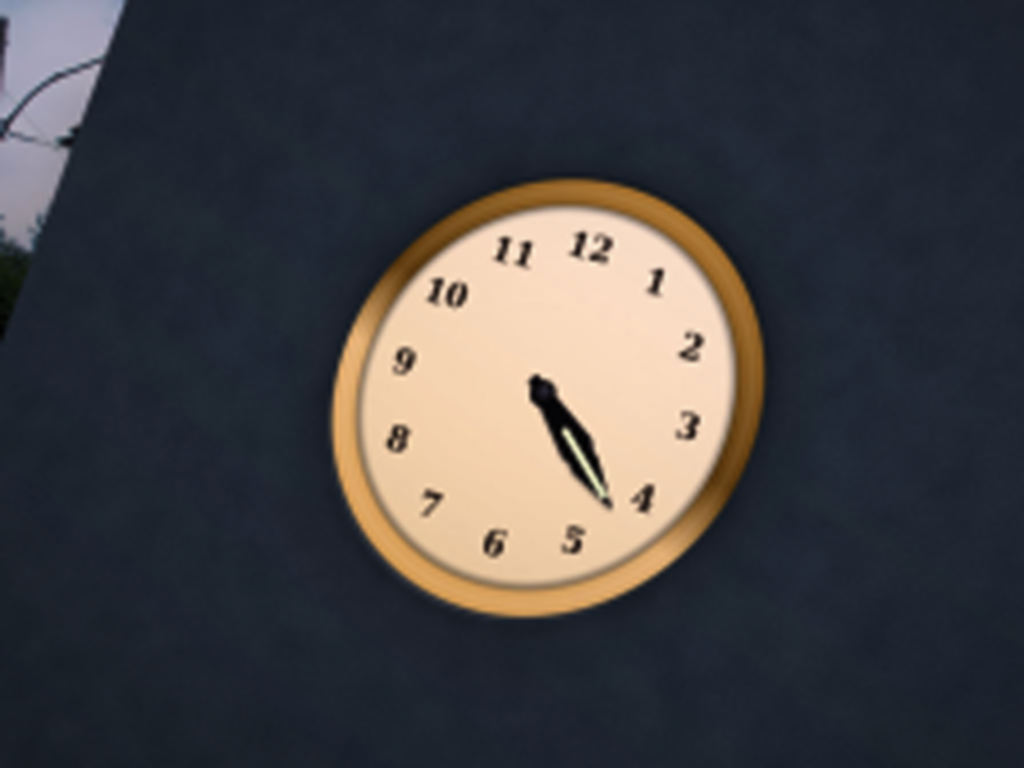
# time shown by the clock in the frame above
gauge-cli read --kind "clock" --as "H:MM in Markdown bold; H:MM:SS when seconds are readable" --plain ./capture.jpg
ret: **4:22**
